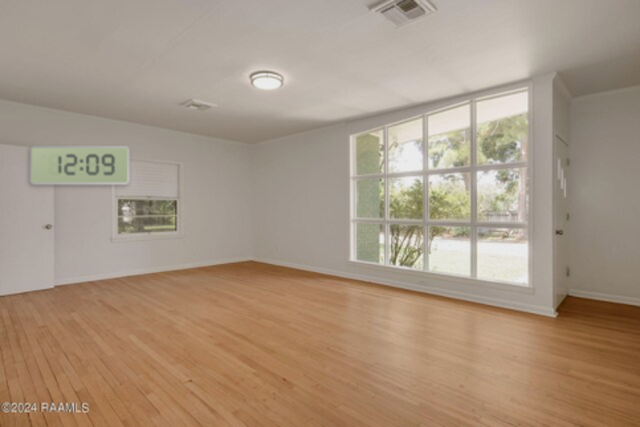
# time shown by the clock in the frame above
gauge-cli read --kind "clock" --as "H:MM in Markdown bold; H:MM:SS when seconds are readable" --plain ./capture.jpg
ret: **12:09**
